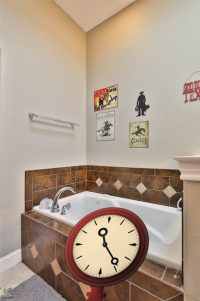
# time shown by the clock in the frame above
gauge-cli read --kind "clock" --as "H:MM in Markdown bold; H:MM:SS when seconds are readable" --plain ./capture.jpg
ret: **11:24**
